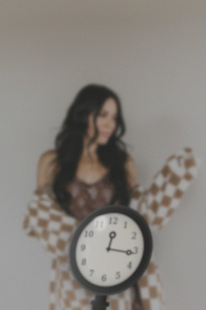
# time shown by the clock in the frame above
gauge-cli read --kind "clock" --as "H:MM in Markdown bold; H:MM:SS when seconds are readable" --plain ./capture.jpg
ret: **12:16**
